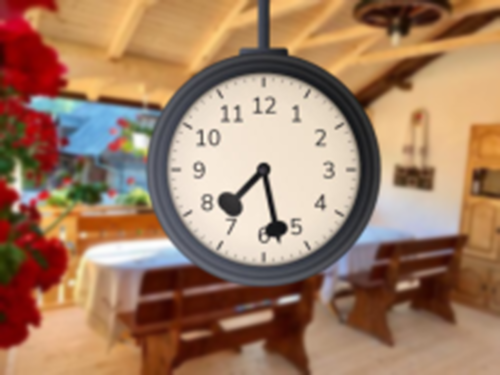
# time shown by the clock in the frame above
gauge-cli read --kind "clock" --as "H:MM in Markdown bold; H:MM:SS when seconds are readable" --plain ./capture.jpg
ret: **7:28**
